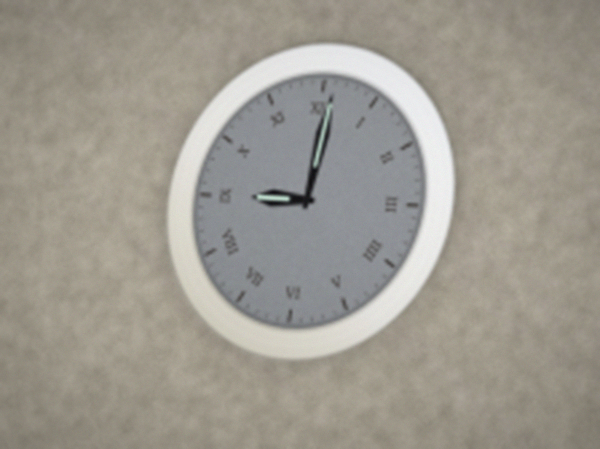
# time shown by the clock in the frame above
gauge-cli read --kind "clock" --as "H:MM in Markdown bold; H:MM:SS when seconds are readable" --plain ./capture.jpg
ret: **9:01**
